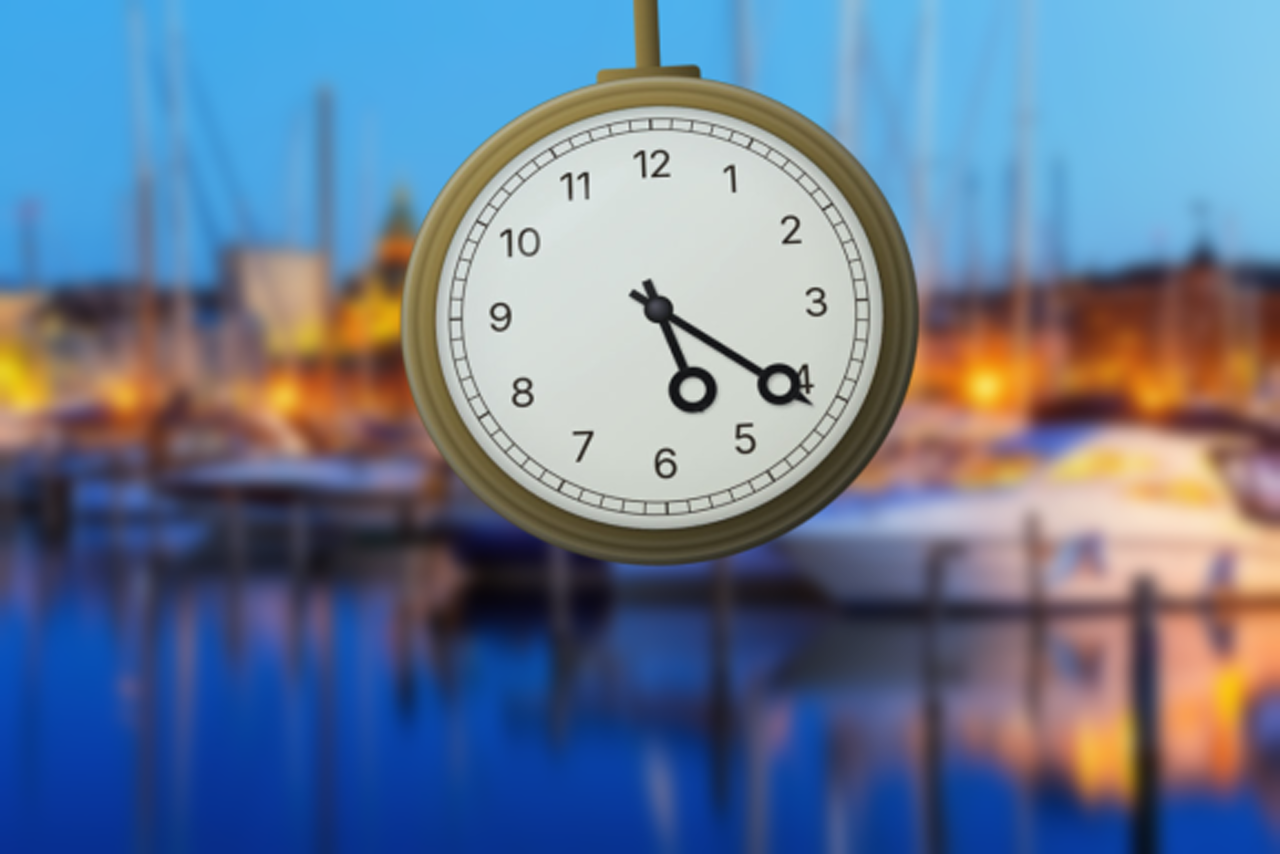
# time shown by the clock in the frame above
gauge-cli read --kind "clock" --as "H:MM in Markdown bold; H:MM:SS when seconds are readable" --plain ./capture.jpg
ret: **5:21**
